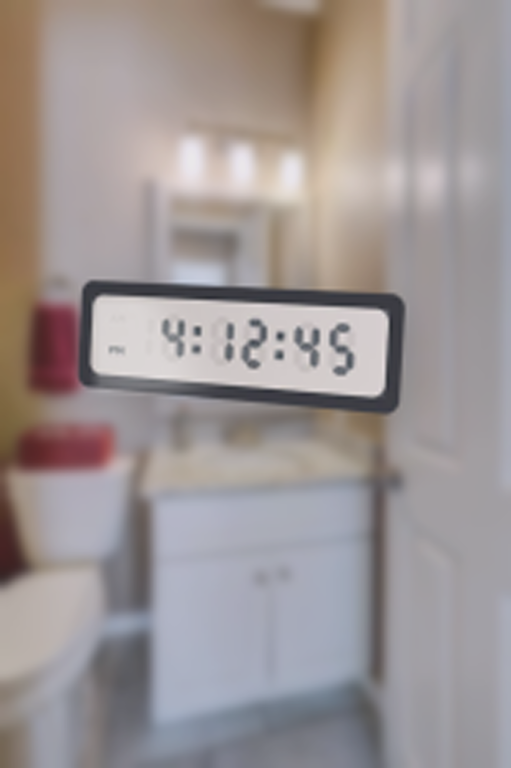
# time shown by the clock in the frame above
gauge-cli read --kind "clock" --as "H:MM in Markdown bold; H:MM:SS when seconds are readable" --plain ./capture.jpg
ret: **4:12:45**
